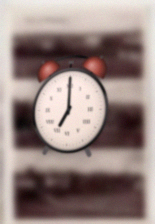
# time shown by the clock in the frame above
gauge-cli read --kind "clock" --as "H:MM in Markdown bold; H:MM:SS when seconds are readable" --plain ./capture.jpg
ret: **7:00**
